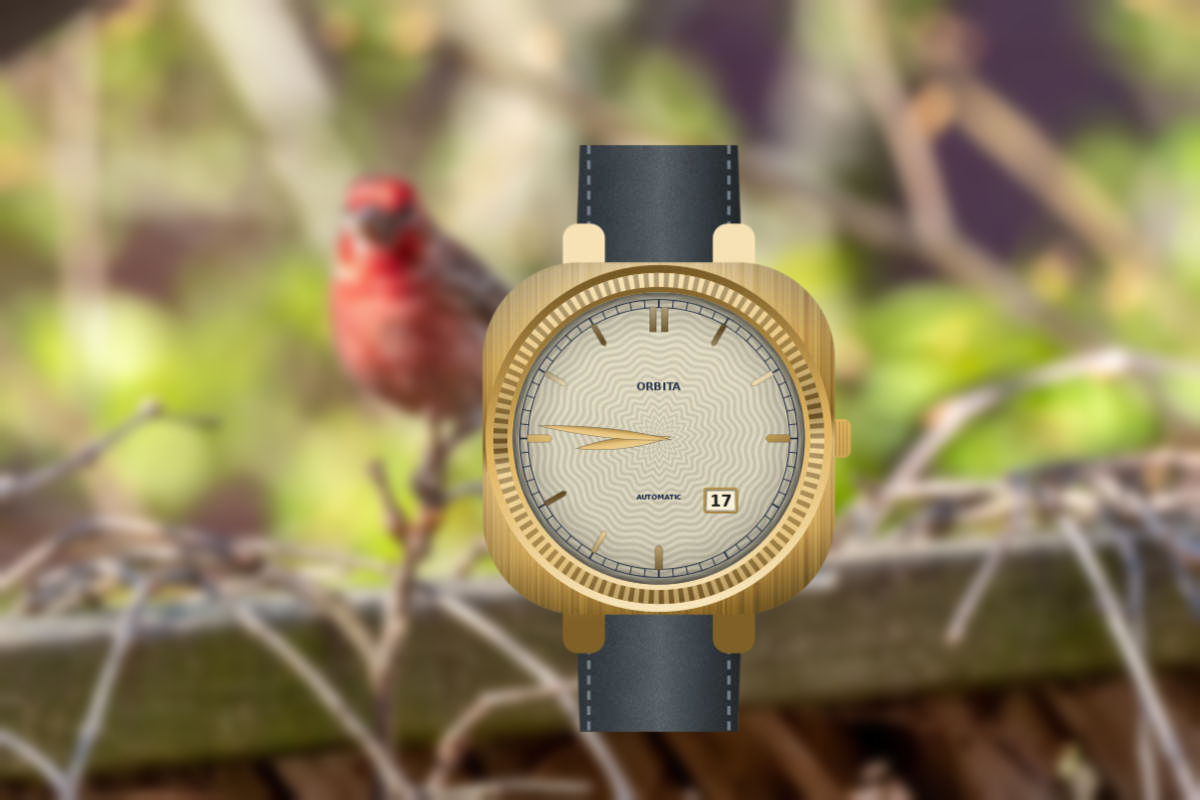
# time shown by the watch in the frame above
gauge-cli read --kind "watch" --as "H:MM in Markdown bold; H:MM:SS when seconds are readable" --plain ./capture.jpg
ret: **8:46**
